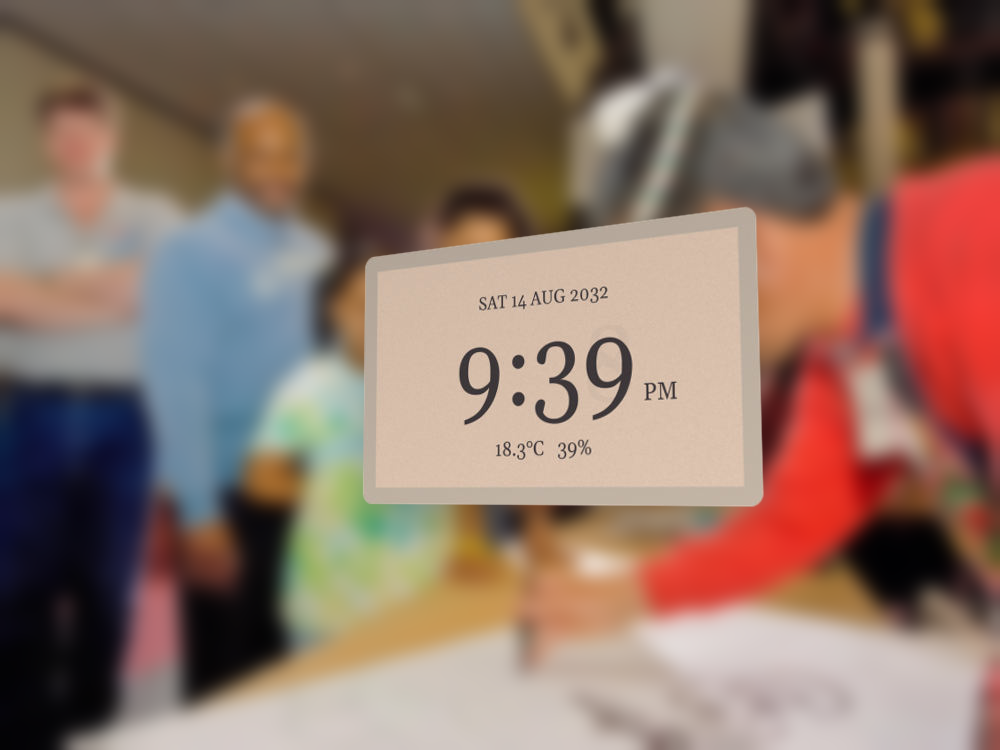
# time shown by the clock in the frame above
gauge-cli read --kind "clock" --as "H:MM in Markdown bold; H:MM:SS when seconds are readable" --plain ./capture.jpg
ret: **9:39**
